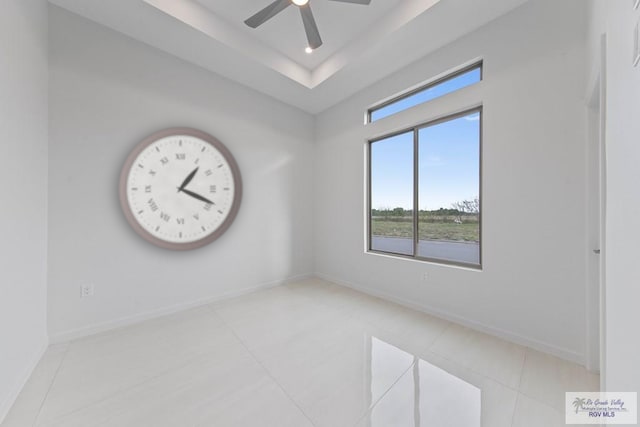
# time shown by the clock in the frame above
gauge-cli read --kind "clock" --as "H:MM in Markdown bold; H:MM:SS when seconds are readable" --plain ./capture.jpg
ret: **1:19**
